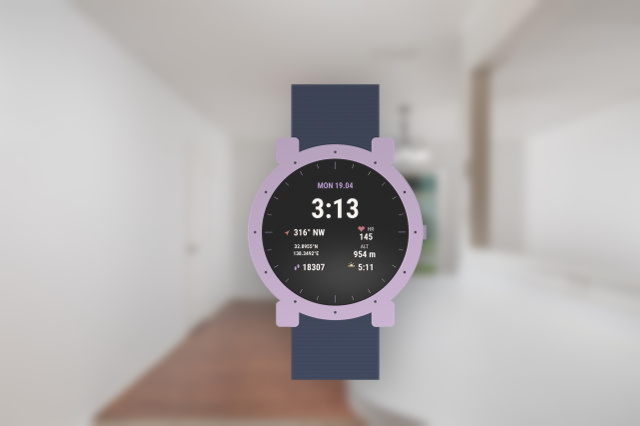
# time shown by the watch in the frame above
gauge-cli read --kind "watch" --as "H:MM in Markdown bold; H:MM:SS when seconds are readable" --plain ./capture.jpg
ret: **3:13**
